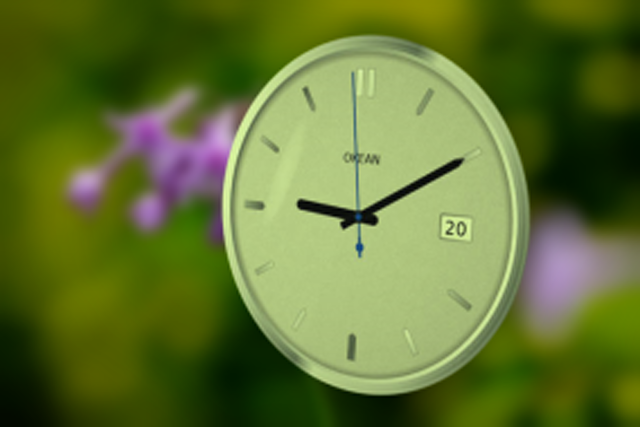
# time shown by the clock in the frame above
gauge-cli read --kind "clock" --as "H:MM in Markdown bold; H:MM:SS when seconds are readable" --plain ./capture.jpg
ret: **9:09:59**
